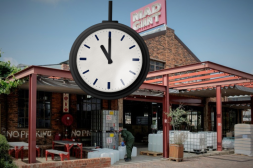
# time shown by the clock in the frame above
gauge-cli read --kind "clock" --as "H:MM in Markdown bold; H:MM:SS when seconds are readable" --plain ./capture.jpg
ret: **11:00**
